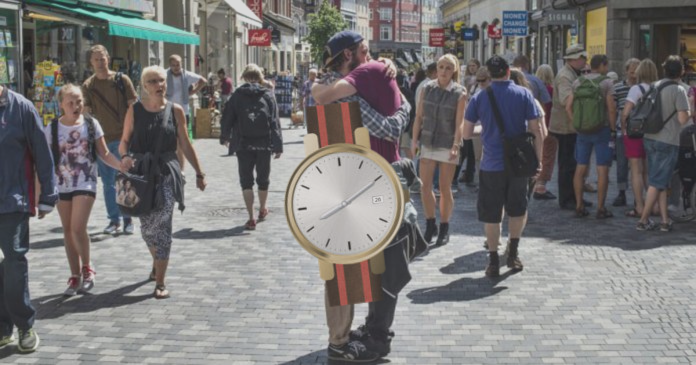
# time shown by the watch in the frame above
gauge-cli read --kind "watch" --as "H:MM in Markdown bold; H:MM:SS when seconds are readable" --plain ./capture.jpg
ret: **8:10**
